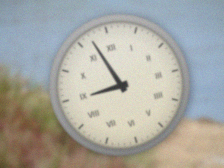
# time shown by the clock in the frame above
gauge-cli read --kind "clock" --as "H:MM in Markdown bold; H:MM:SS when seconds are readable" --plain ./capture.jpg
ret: **8:57**
